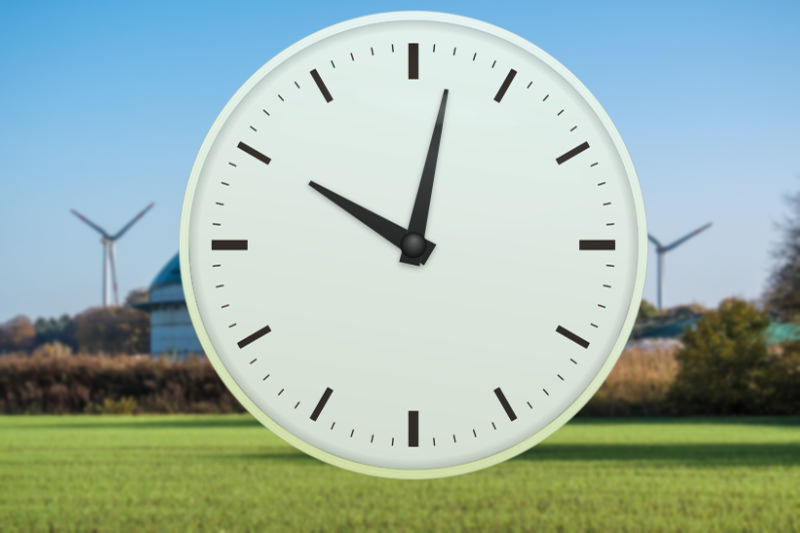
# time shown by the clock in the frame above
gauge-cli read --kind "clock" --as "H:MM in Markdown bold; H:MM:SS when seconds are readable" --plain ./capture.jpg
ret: **10:02**
